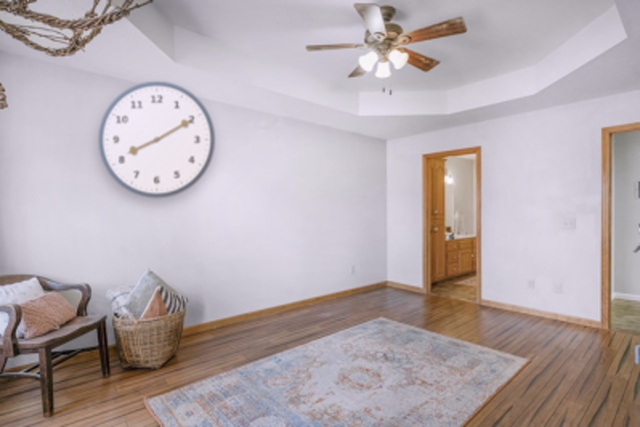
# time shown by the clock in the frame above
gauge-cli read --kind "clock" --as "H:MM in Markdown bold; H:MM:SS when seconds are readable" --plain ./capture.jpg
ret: **8:10**
